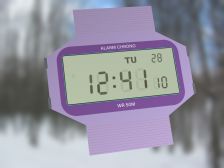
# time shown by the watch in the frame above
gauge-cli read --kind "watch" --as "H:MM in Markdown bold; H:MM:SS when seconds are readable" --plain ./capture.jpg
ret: **12:41:10**
